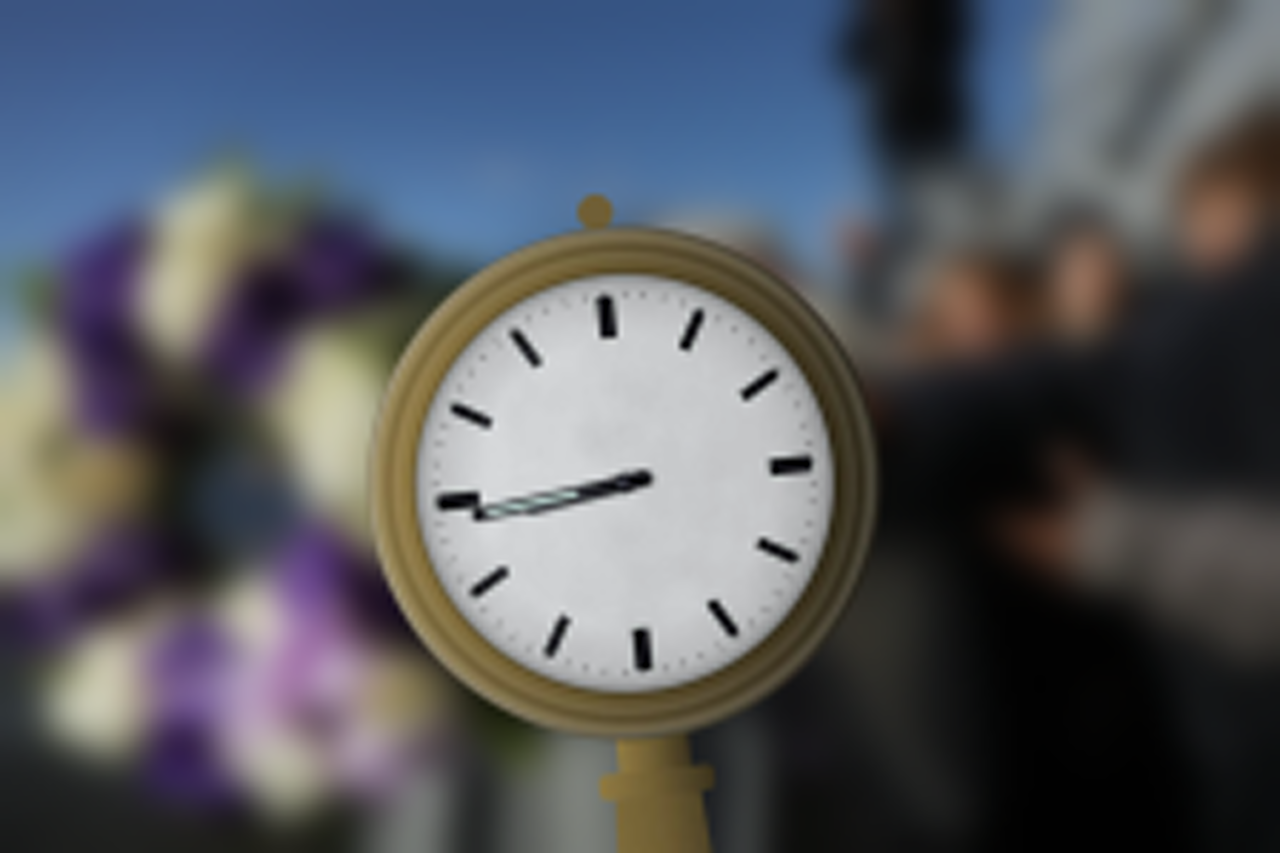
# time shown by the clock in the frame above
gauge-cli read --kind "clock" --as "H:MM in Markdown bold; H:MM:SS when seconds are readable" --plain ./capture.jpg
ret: **8:44**
